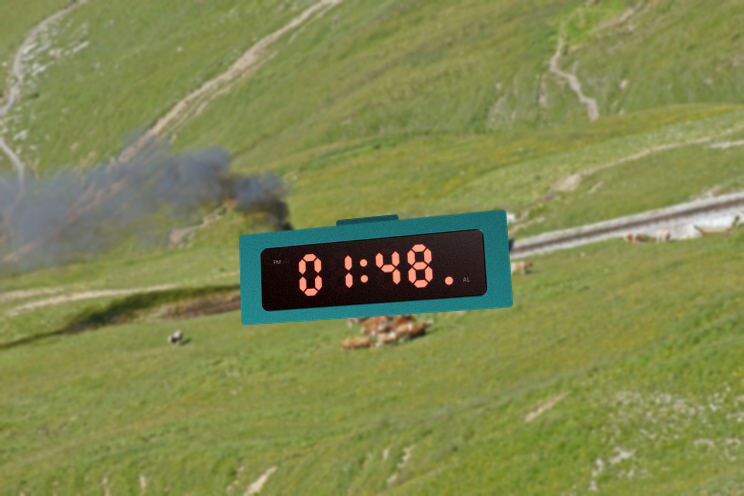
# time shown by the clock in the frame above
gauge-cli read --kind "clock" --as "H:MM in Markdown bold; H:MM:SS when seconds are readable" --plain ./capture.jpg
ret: **1:48**
